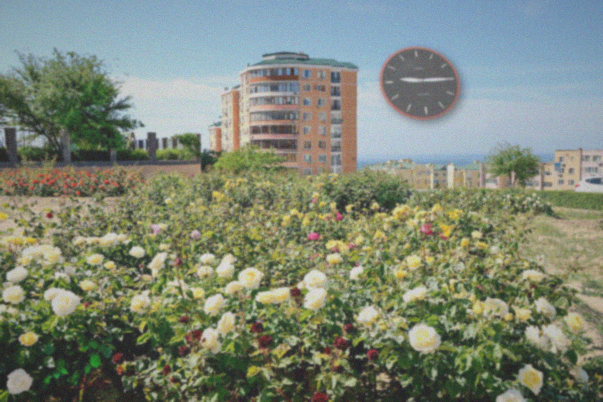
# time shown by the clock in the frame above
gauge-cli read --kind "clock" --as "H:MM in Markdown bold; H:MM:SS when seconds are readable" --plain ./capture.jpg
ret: **9:15**
